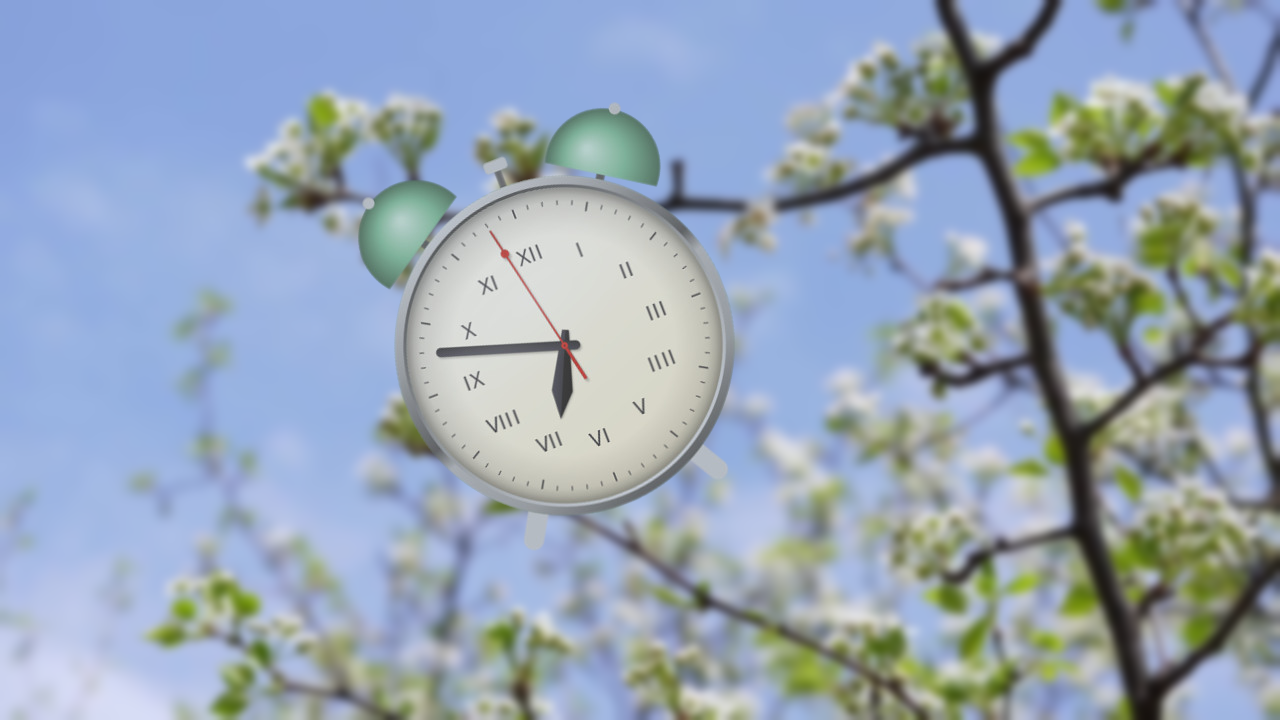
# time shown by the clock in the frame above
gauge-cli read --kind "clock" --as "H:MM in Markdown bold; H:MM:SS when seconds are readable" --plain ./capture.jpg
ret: **6:47:58**
